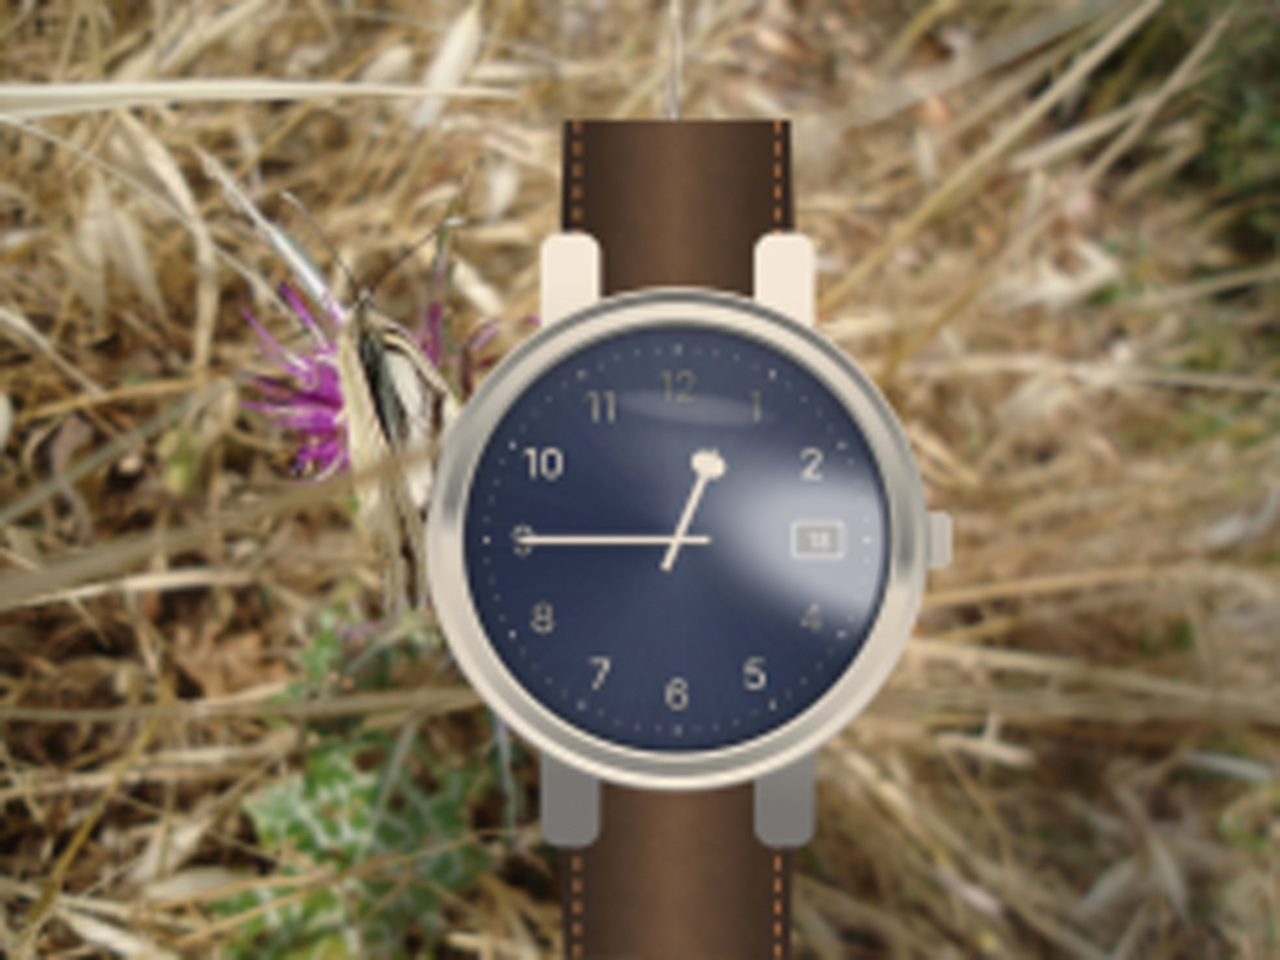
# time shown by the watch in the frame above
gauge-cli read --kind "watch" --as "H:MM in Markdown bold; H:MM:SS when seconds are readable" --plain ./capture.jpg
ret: **12:45**
